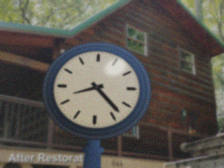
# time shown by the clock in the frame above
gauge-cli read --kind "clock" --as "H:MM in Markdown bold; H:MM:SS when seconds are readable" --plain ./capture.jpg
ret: **8:23**
